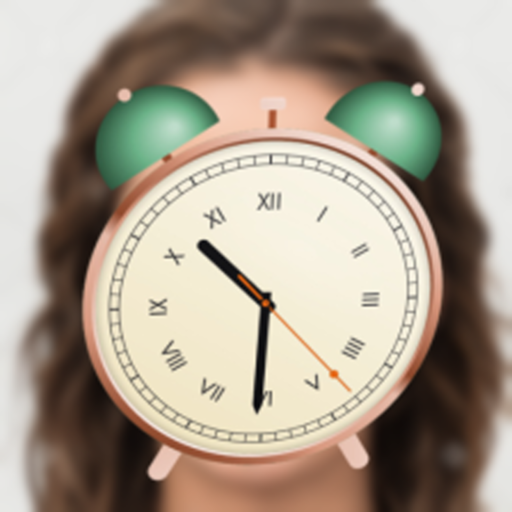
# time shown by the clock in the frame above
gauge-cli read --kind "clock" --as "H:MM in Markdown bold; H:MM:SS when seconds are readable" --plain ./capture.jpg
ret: **10:30:23**
